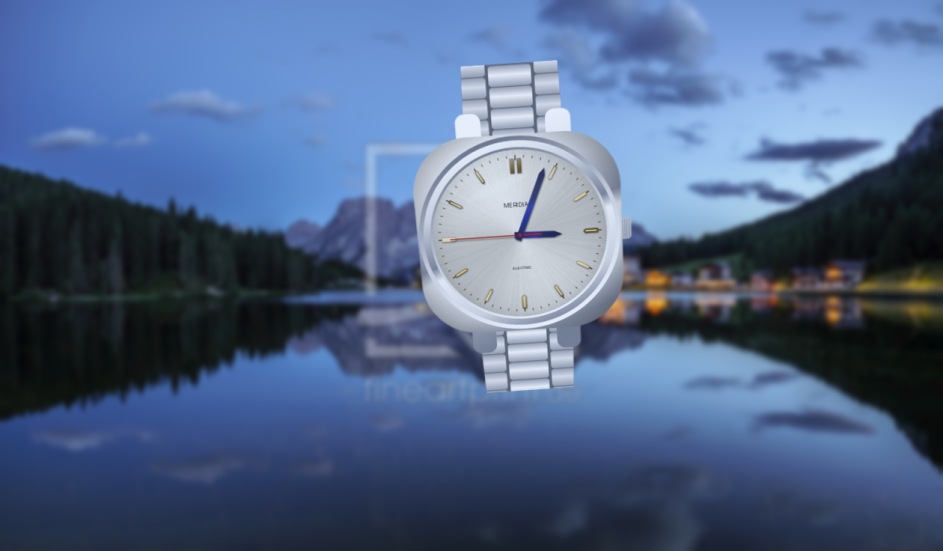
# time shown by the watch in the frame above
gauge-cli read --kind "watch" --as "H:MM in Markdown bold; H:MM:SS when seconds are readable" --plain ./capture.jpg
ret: **3:03:45**
